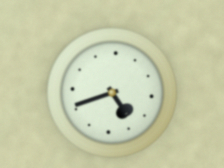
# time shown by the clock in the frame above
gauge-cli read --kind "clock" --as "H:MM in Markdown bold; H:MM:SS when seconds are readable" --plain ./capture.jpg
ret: **4:41**
